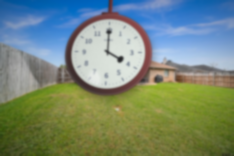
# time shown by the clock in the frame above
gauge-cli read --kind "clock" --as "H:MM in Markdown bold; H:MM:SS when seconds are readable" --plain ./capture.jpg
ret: **4:00**
